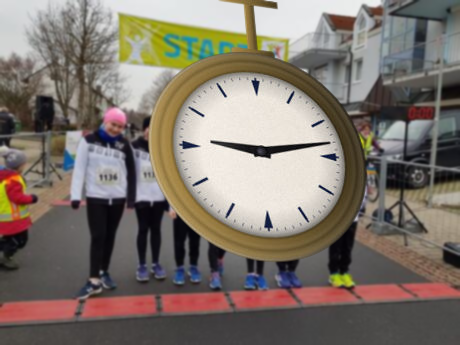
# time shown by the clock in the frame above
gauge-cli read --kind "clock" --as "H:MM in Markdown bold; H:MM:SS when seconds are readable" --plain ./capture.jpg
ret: **9:13**
